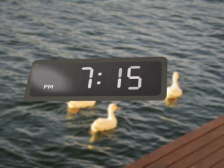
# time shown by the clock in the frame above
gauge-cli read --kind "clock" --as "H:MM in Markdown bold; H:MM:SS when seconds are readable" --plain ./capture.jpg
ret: **7:15**
